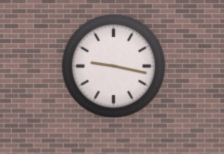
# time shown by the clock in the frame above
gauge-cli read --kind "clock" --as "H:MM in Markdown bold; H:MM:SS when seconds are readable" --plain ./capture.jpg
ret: **9:17**
